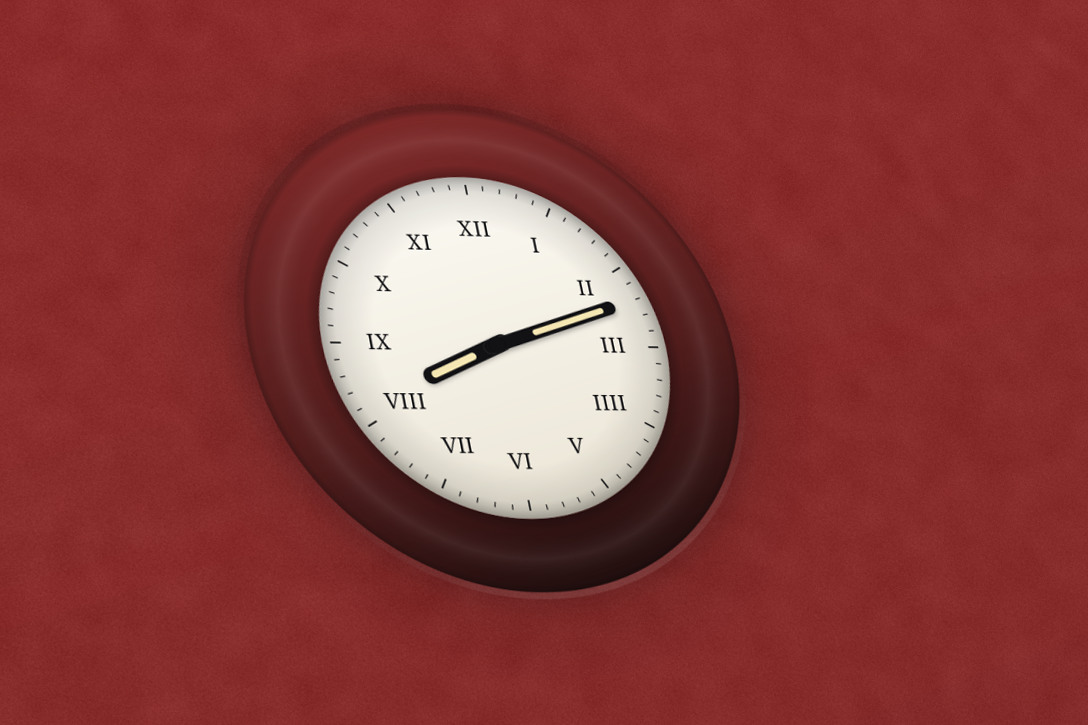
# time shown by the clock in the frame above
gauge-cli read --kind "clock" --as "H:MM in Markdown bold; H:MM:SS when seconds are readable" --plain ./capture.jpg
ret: **8:12**
